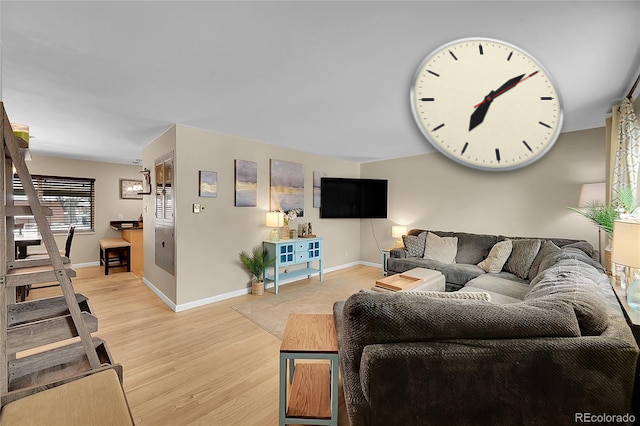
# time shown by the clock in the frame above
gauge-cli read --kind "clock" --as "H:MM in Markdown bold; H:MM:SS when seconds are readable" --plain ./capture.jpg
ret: **7:09:10**
